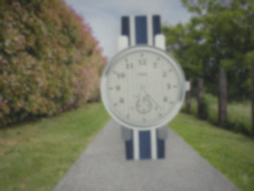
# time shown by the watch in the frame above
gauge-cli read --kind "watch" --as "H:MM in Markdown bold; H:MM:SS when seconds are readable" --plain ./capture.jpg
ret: **6:23**
